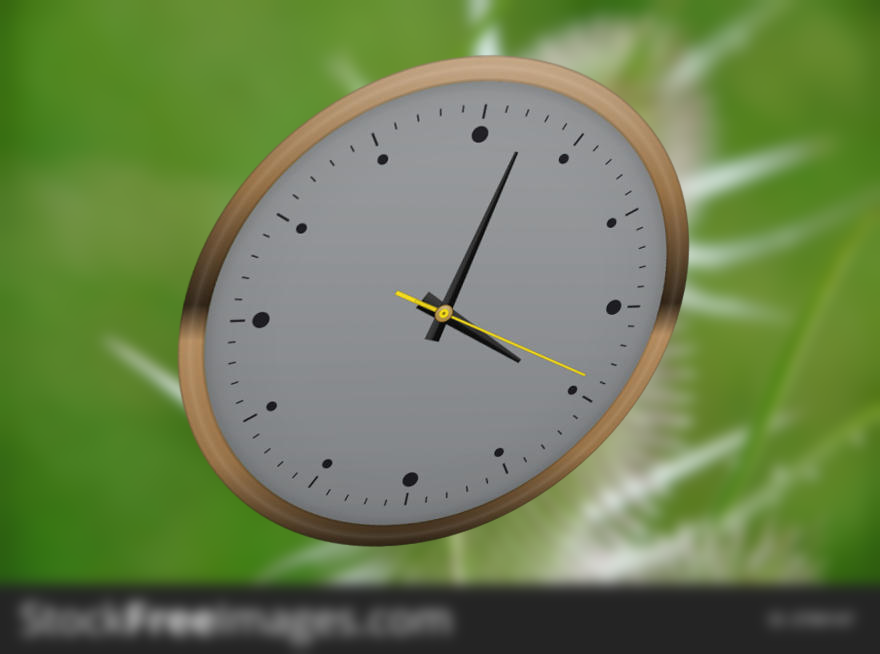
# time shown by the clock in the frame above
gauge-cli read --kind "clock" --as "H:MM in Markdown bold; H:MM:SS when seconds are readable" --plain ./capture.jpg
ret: **4:02:19**
